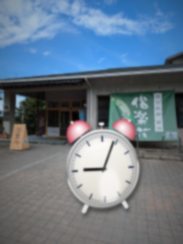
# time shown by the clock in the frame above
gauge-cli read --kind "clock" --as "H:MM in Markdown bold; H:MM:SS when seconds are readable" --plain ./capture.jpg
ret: **9:04**
